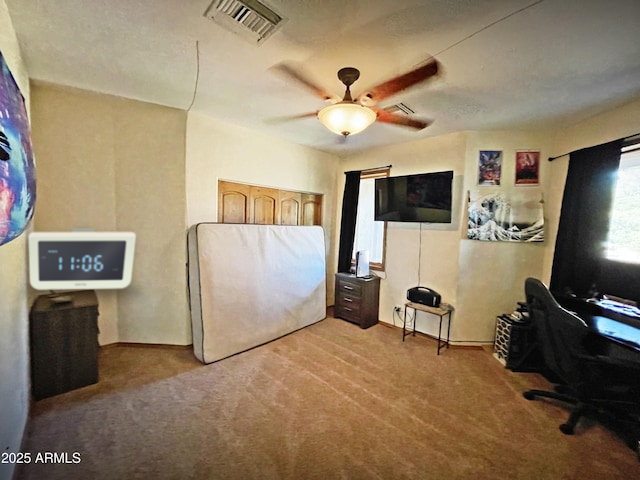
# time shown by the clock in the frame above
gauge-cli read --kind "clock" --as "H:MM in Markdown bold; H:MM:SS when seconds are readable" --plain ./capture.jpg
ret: **11:06**
